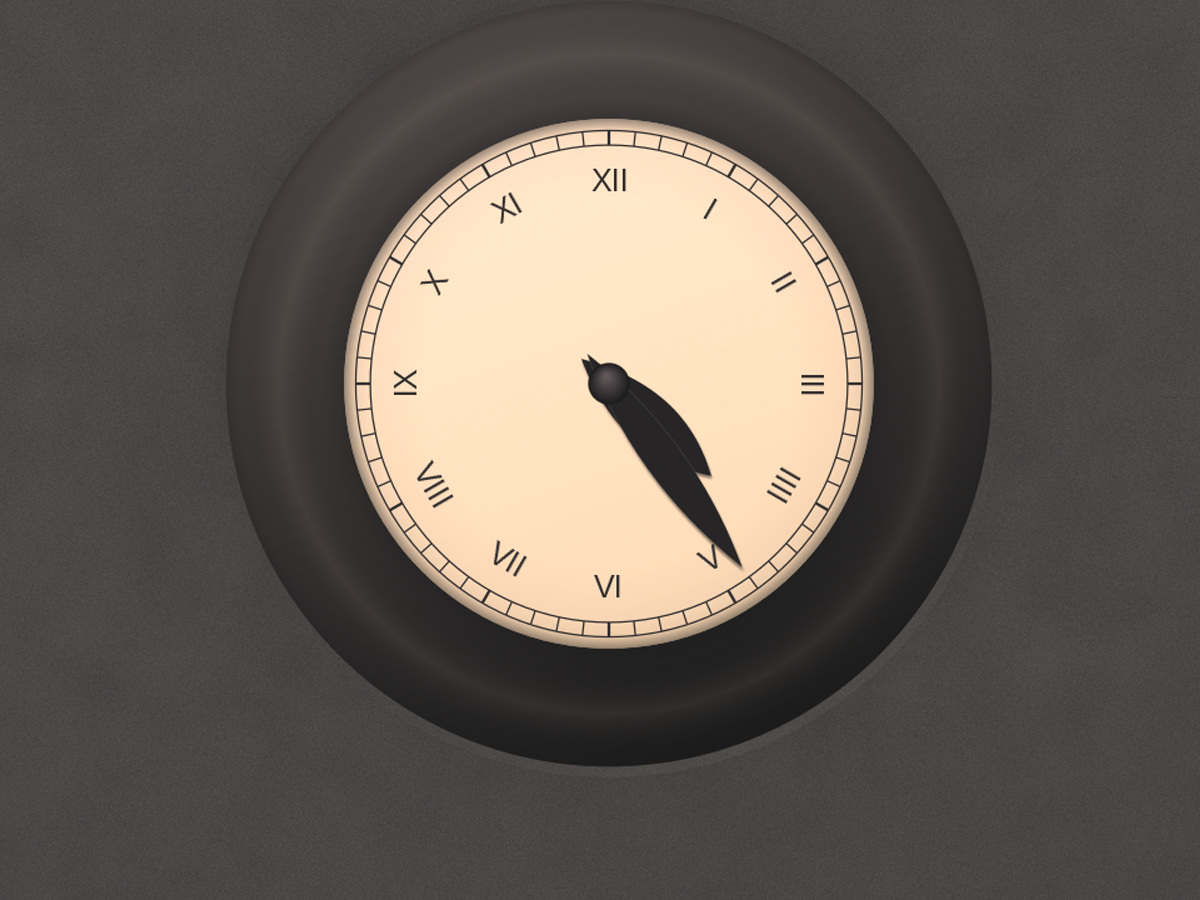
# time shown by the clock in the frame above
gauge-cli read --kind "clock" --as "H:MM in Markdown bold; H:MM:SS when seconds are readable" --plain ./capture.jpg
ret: **4:24**
